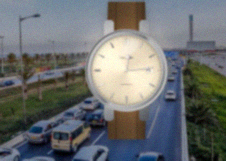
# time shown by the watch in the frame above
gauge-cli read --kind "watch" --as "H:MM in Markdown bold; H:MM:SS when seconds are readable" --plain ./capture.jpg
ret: **12:14**
